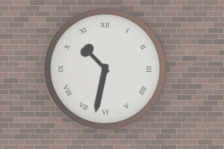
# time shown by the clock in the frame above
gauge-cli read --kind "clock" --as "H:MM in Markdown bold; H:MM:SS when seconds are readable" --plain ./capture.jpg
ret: **10:32**
